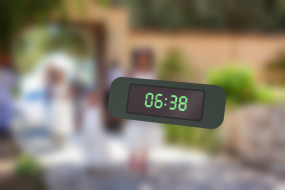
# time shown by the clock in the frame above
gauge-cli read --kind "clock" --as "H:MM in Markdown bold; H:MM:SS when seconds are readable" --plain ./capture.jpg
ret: **6:38**
